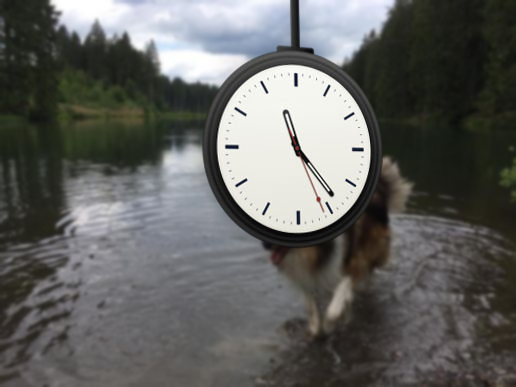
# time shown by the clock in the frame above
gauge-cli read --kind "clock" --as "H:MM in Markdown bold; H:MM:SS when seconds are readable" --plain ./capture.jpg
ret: **11:23:26**
